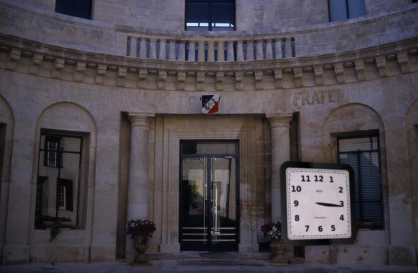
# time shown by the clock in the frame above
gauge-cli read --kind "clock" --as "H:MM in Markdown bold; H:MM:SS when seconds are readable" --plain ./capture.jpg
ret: **3:16**
